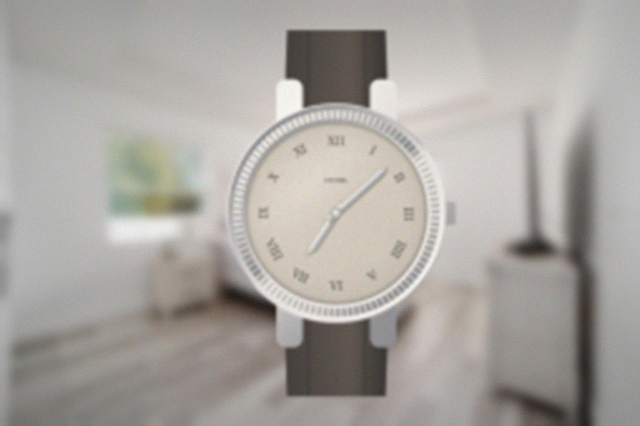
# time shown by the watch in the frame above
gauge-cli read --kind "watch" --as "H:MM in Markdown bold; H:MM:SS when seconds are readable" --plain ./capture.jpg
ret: **7:08**
